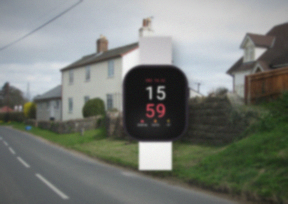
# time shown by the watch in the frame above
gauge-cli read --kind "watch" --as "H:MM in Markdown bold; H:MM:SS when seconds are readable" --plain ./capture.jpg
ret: **15:59**
